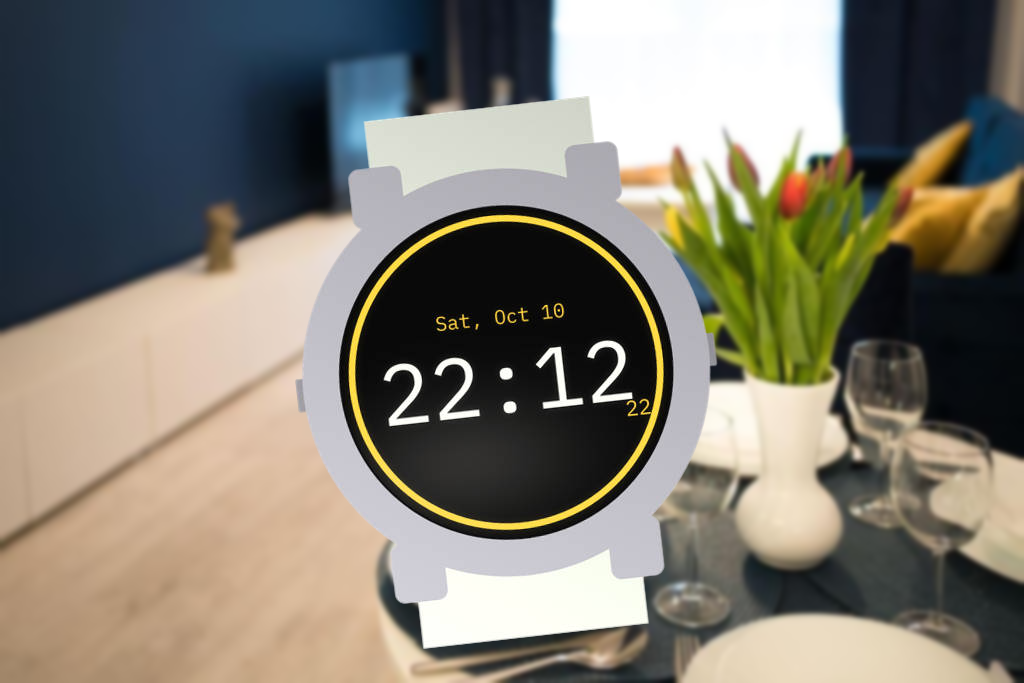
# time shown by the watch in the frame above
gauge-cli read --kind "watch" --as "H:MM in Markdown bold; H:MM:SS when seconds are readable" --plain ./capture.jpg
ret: **22:12:22**
